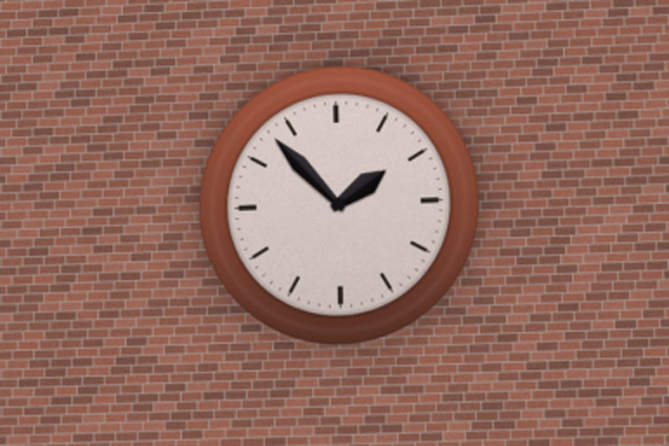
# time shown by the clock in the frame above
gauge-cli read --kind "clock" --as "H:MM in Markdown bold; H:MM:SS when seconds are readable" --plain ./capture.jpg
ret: **1:53**
